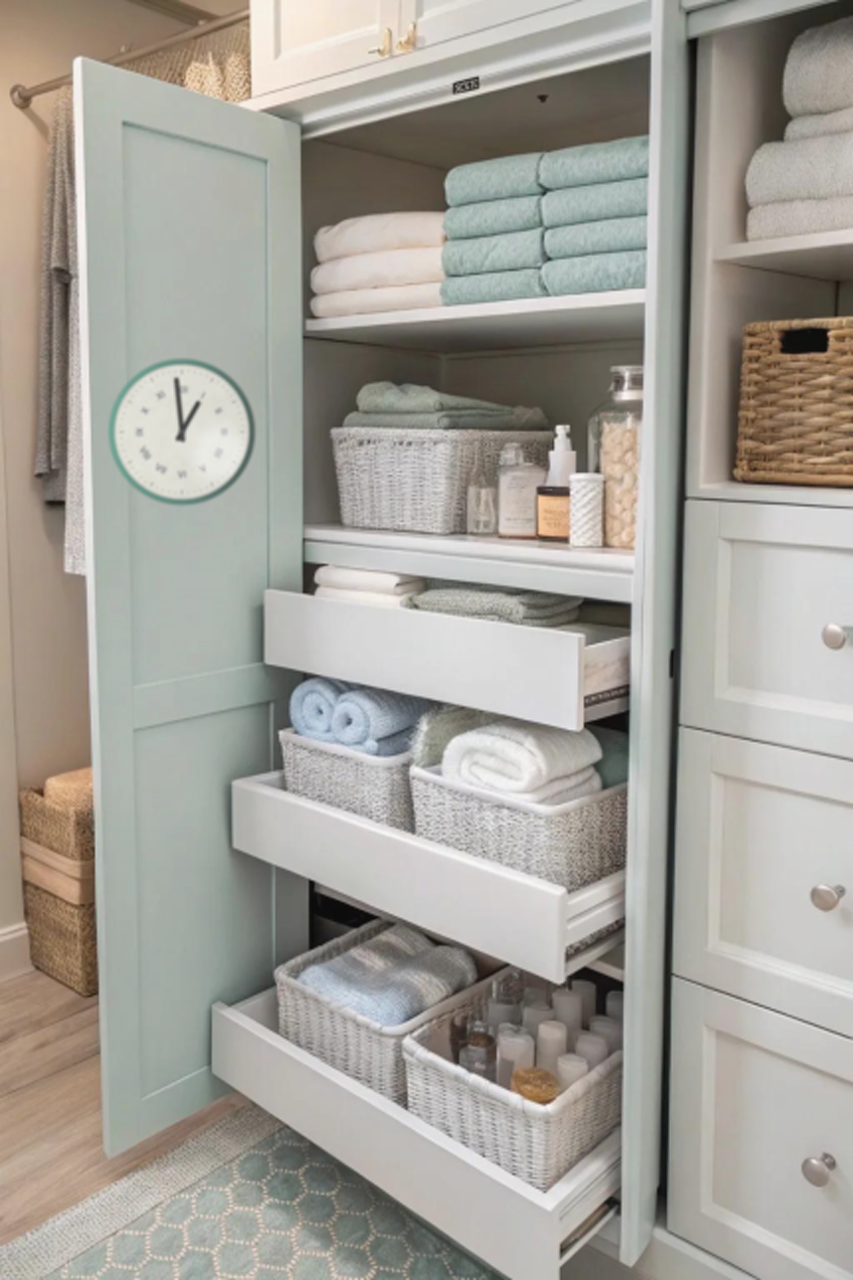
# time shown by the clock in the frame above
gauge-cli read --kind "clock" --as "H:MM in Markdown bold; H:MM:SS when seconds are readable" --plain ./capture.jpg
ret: **12:59**
